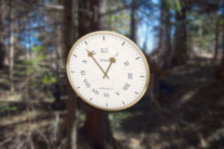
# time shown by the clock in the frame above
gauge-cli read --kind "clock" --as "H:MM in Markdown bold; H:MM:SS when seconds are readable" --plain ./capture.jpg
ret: **12:54**
